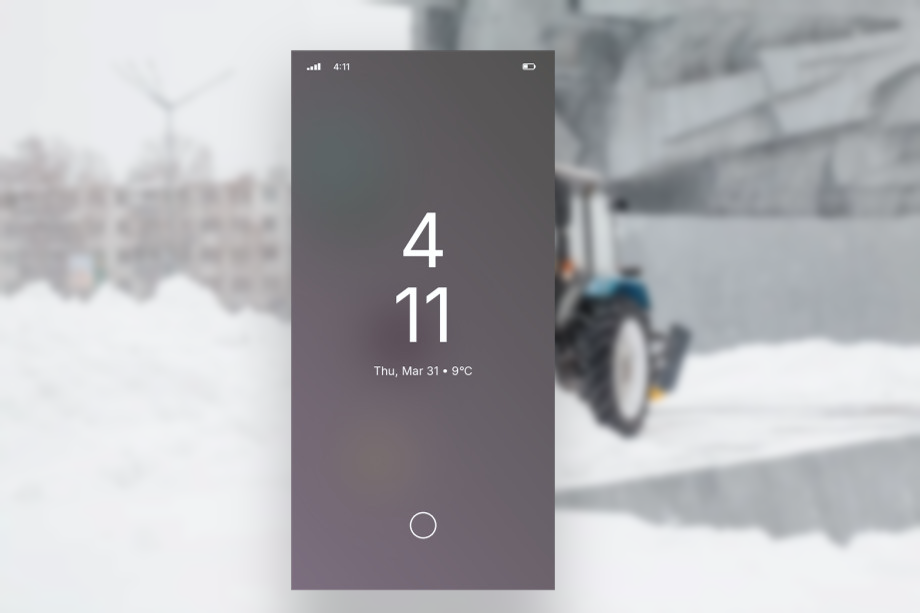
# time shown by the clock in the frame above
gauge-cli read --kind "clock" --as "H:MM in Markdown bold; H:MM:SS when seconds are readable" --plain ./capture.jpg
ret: **4:11**
